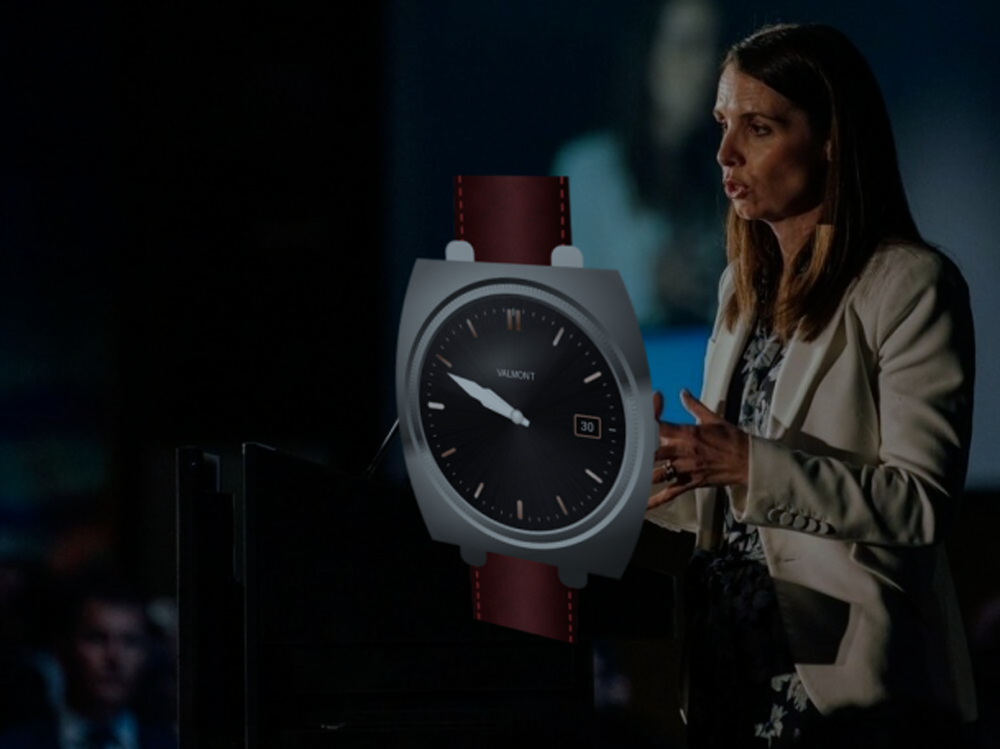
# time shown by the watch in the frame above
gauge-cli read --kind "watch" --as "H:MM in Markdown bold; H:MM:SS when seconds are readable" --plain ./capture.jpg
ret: **9:49**
